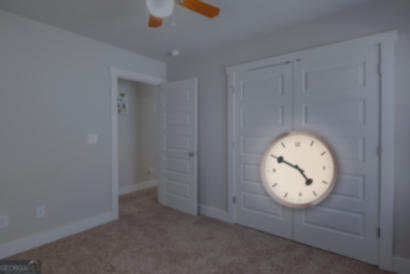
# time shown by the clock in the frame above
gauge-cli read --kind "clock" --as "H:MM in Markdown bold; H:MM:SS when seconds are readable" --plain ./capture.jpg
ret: **4:50**
